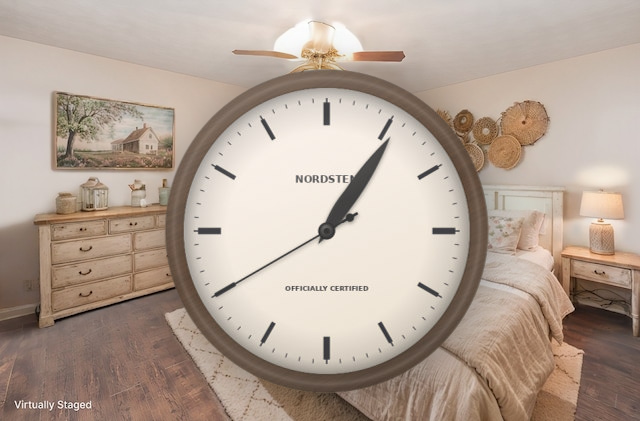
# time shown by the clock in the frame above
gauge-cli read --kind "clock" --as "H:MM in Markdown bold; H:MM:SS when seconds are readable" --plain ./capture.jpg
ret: **1:05:40**
